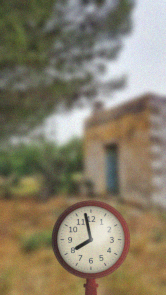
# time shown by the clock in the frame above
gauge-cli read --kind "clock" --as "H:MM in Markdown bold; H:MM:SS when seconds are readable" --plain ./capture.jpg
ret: **7:58**
